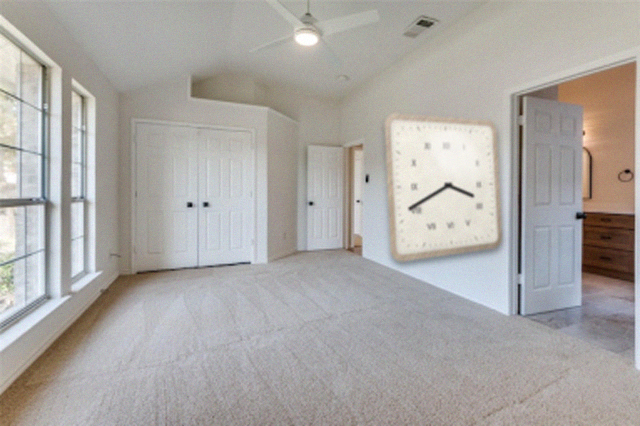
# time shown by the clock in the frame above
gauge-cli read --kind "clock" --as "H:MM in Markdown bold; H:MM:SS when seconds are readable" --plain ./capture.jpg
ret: **3:41**
